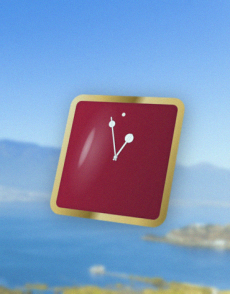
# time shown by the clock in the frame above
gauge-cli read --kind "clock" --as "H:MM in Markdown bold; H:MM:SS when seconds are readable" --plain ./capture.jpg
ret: **12:57**
